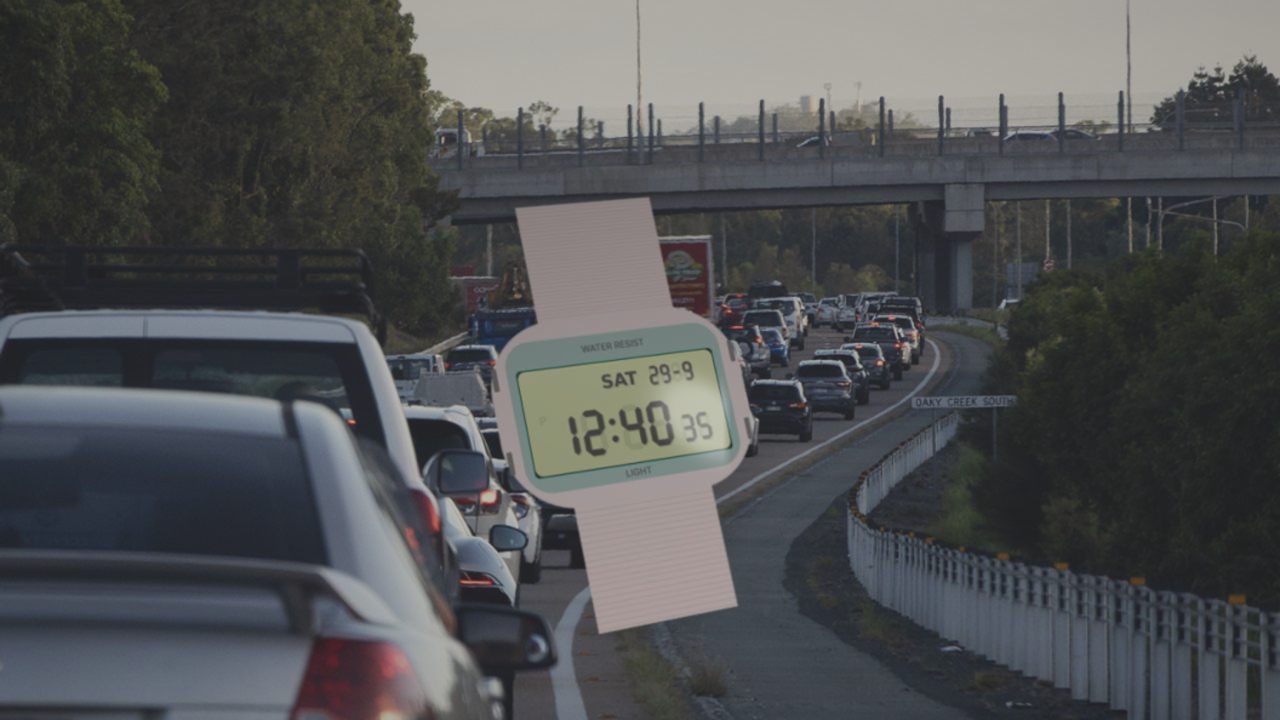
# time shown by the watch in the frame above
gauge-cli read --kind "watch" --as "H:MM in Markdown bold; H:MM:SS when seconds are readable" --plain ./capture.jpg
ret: **12:40:35**
